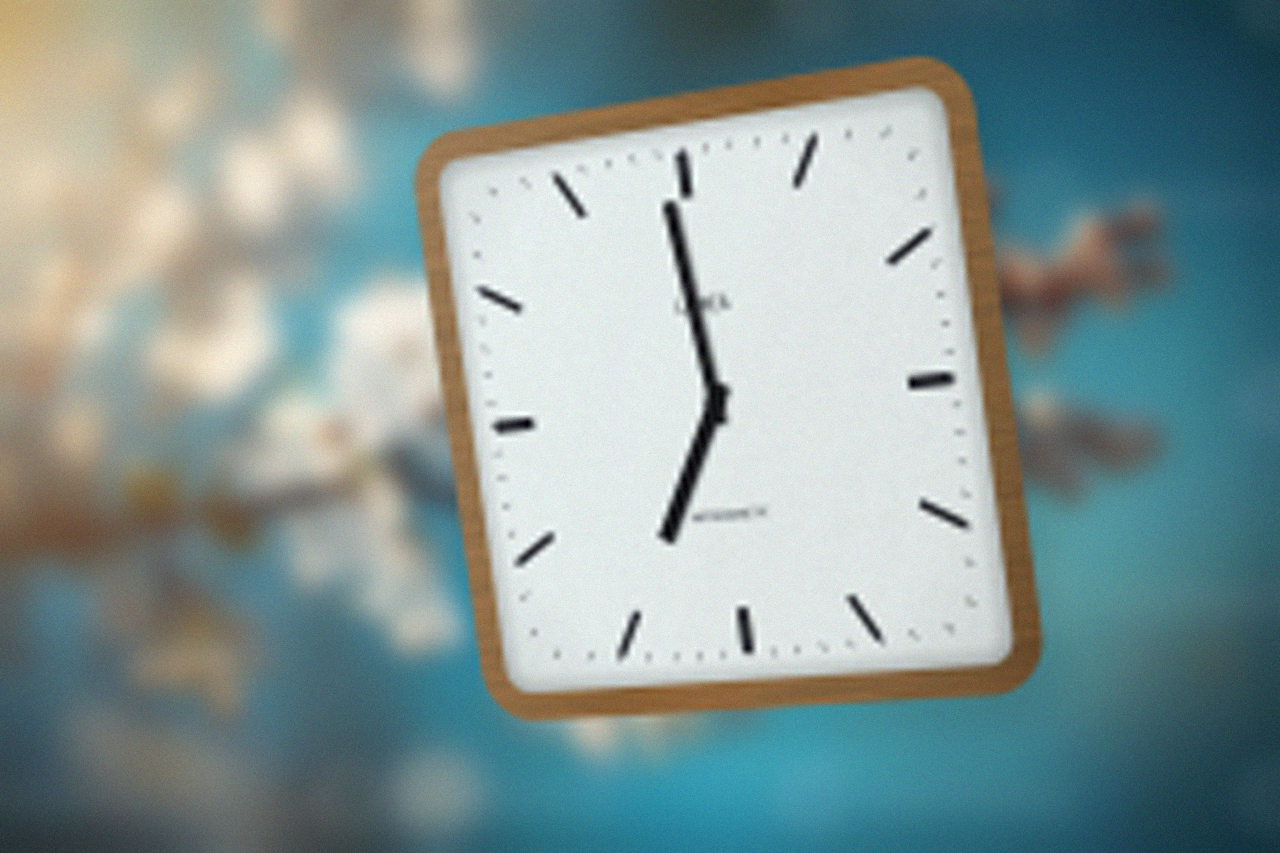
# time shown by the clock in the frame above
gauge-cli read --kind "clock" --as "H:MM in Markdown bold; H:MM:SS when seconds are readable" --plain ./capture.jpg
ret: **6:59**
